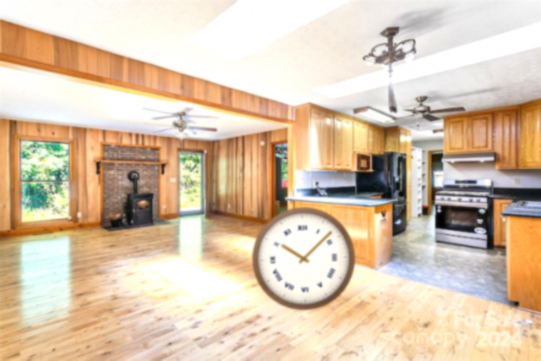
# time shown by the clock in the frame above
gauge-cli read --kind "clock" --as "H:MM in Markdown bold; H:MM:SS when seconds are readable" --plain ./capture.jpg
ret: **10:08**
